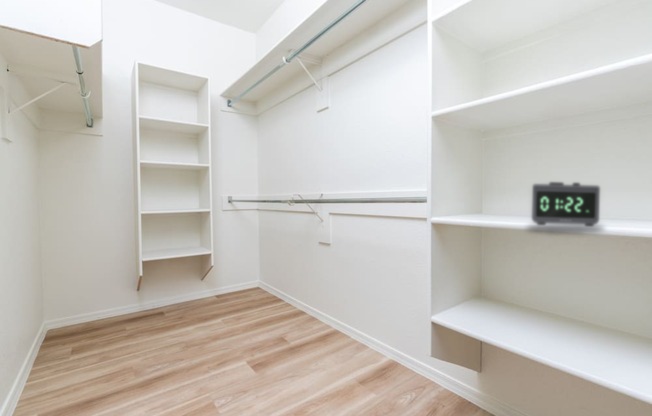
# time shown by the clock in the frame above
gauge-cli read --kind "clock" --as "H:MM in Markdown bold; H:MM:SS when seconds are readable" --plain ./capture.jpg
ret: **1:22**
